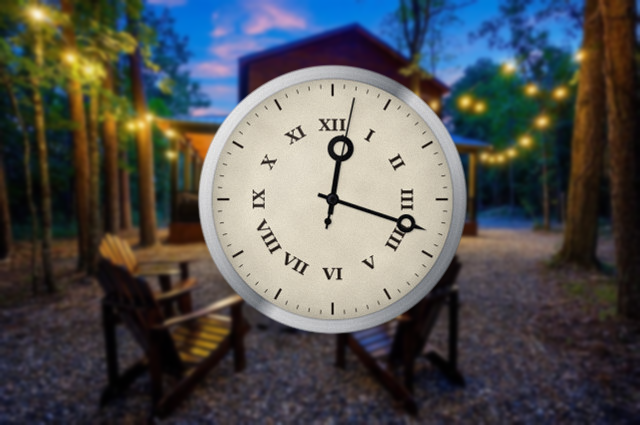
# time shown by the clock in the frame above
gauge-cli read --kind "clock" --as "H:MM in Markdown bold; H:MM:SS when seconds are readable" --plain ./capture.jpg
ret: **12:18:02**
